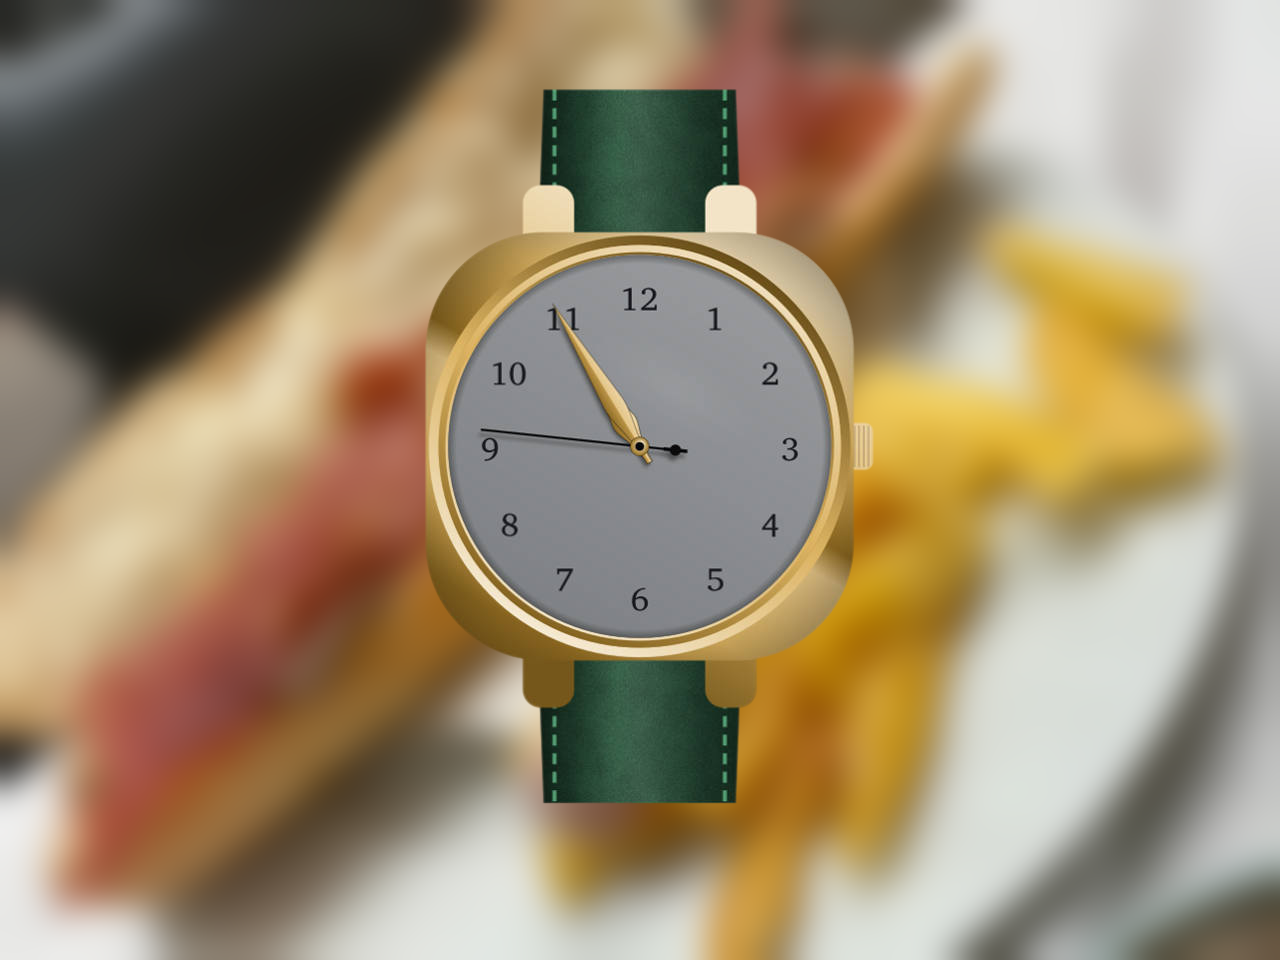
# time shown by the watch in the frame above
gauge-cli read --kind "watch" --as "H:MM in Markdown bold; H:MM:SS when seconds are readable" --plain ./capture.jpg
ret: **10:54:46**
